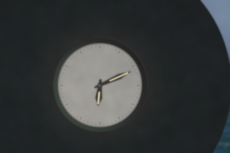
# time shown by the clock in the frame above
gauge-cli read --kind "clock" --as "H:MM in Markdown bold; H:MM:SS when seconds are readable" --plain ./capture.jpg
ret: **6:11**
